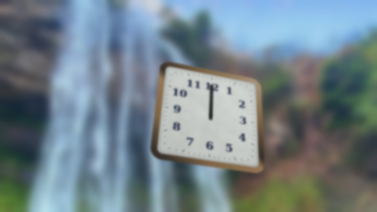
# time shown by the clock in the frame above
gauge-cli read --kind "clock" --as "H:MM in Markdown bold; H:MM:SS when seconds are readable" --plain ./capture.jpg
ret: **12:00**
